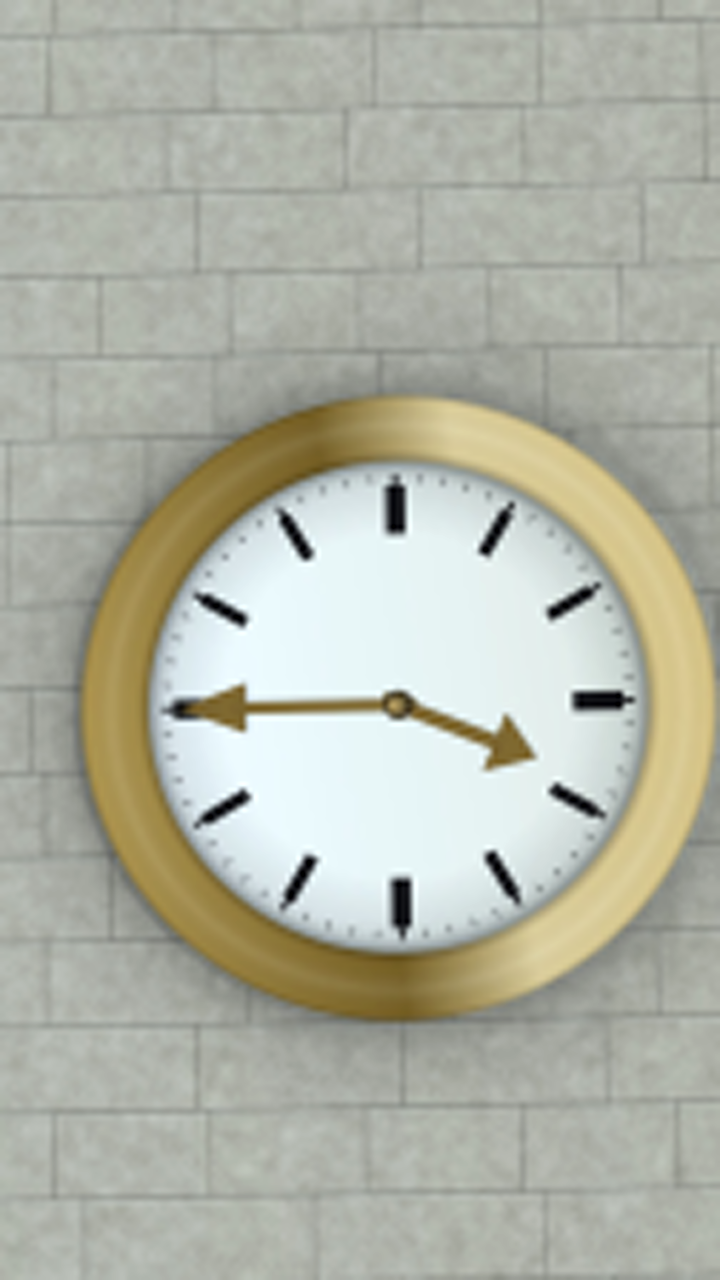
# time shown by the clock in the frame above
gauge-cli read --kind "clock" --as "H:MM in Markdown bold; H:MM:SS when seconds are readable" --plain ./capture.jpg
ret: **3:45**
